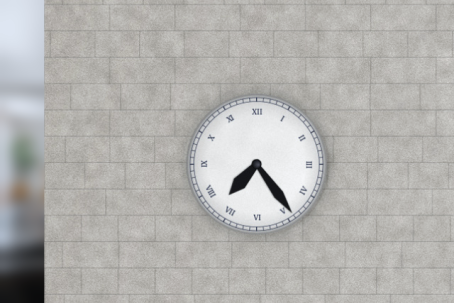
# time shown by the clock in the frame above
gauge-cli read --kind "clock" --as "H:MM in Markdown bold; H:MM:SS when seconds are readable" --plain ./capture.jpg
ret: **7:24**
